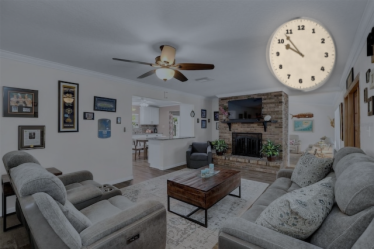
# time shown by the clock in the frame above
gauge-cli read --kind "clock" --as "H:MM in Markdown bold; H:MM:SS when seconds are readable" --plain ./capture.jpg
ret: **9:53**
